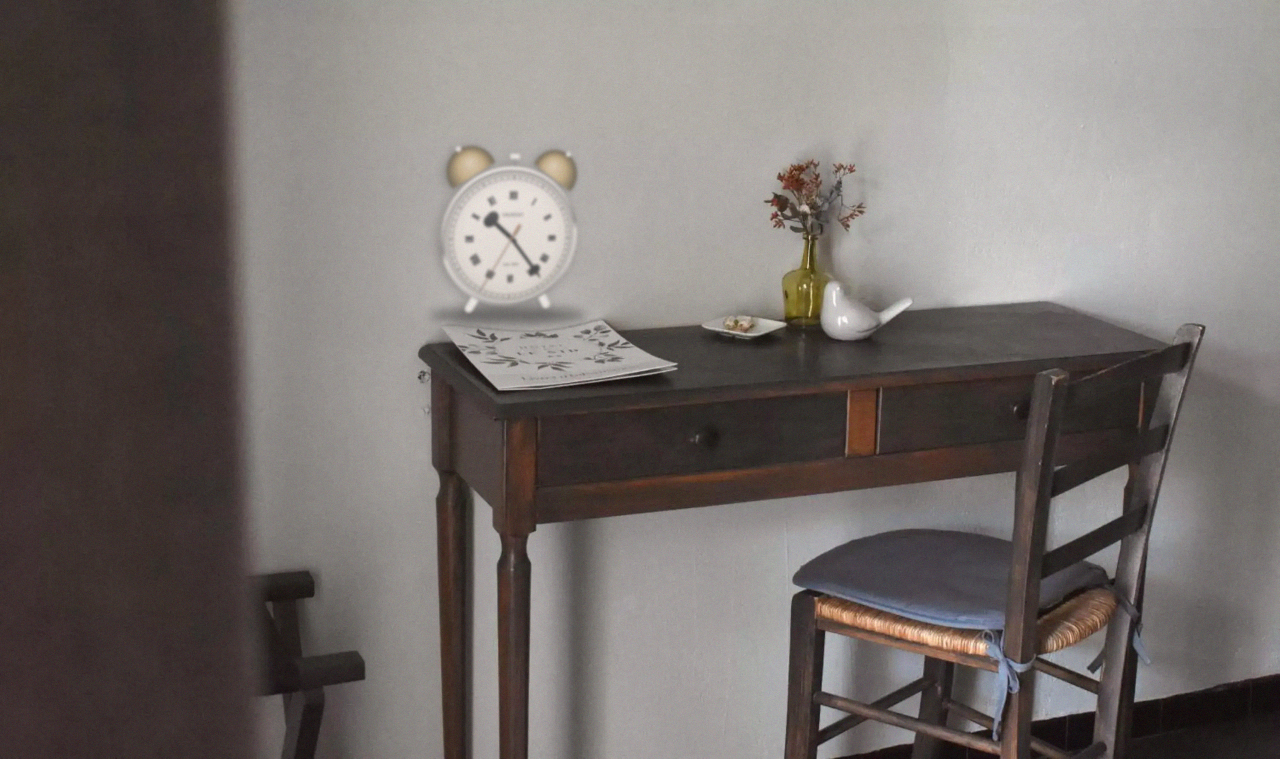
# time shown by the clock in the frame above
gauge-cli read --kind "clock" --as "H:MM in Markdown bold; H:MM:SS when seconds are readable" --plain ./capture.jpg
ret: **10:23:35**
